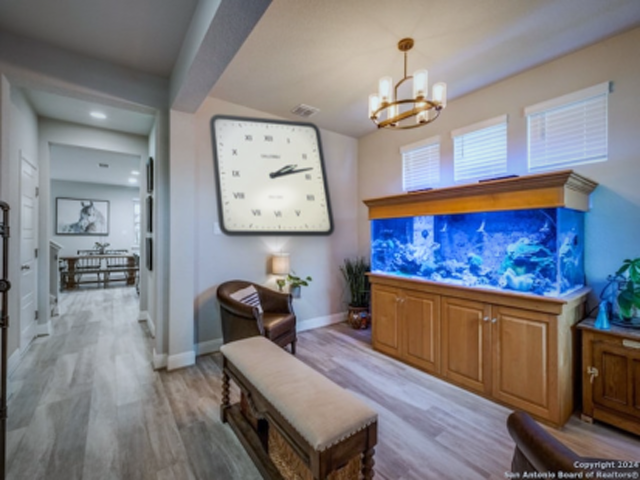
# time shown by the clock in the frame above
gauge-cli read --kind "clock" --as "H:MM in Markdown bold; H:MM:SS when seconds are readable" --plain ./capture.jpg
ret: **2:13**
